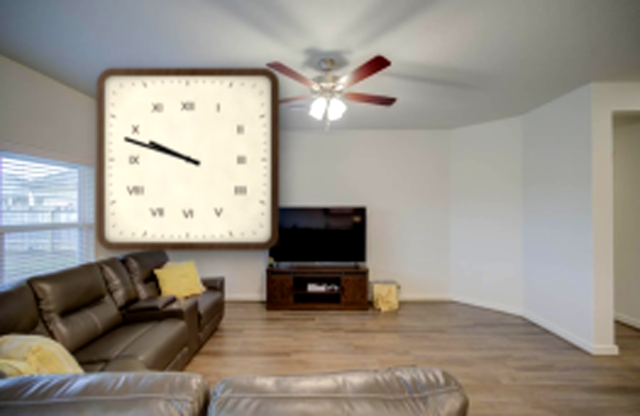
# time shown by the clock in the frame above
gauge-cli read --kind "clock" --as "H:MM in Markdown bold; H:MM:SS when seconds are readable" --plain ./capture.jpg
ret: **9:48**
